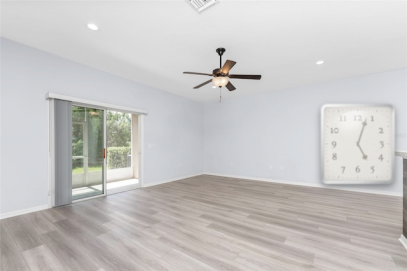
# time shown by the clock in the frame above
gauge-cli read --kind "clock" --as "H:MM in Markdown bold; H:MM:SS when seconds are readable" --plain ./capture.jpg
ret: **5:03**
